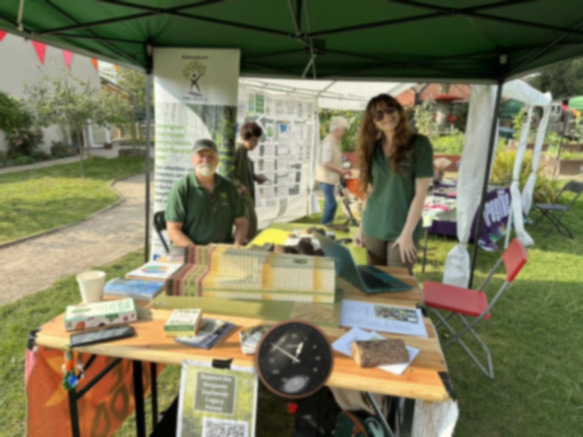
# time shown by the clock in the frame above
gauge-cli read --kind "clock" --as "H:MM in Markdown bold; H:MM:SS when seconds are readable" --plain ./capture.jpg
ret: **12:51**
